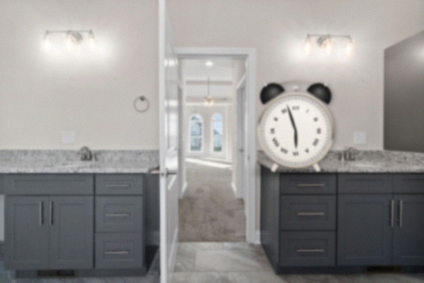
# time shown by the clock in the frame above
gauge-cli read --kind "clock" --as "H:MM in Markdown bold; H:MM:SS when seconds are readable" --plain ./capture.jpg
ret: **5:57**
